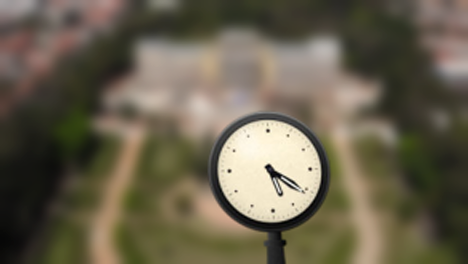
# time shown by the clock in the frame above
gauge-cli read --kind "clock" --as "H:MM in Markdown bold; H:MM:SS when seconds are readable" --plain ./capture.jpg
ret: **5:21**
